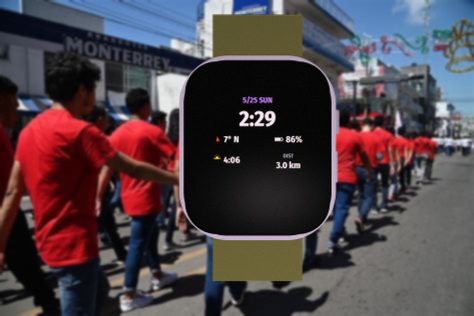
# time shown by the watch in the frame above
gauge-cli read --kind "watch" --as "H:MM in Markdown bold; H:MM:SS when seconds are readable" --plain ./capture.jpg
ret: **2:29**
